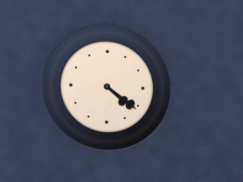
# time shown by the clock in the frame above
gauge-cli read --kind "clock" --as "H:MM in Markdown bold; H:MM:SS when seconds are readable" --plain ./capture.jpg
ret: **4:21**
